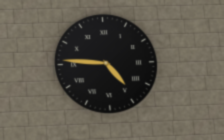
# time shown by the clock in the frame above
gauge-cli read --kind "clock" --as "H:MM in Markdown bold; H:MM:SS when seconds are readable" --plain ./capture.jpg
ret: **4:46**
